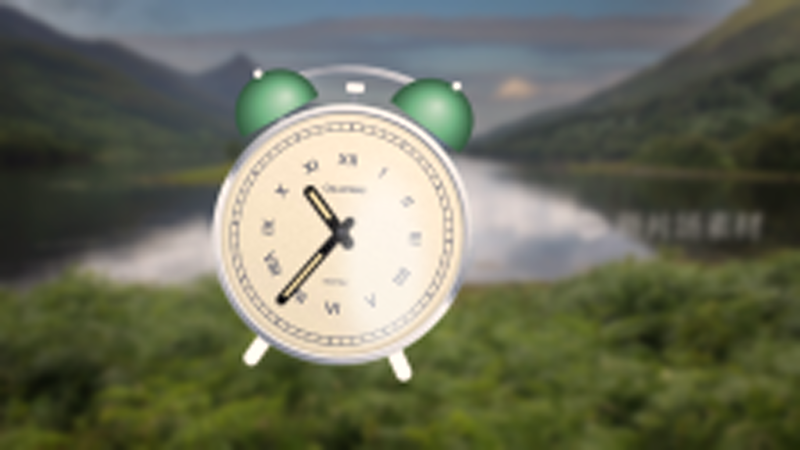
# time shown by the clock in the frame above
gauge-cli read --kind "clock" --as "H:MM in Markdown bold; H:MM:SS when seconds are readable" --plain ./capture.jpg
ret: **10:36**
